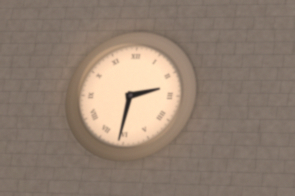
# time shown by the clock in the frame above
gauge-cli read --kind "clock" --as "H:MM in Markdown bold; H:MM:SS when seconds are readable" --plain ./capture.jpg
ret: **2:31**
